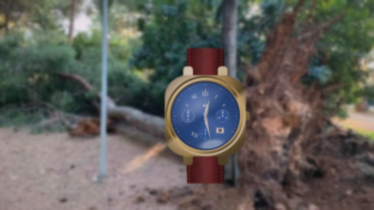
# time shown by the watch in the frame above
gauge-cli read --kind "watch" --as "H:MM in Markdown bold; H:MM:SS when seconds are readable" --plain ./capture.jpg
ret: **12:28**
